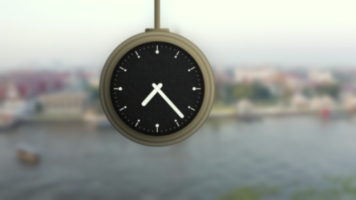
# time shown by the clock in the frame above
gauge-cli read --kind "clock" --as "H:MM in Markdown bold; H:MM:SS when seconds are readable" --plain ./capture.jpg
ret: **7:23**
